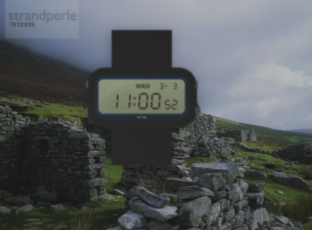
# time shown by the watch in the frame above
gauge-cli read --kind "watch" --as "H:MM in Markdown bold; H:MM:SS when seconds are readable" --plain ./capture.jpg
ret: **11:00:52**
